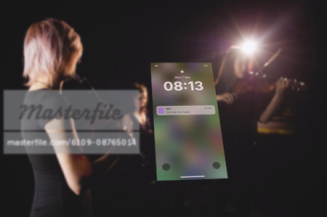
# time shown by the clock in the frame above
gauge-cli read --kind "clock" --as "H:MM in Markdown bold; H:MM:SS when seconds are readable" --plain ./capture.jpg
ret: **8:13**
